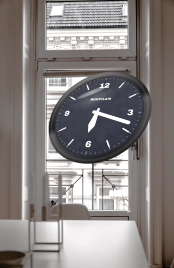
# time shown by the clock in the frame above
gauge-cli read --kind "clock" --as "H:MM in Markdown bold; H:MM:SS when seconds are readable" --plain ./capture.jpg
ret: **6:18**
